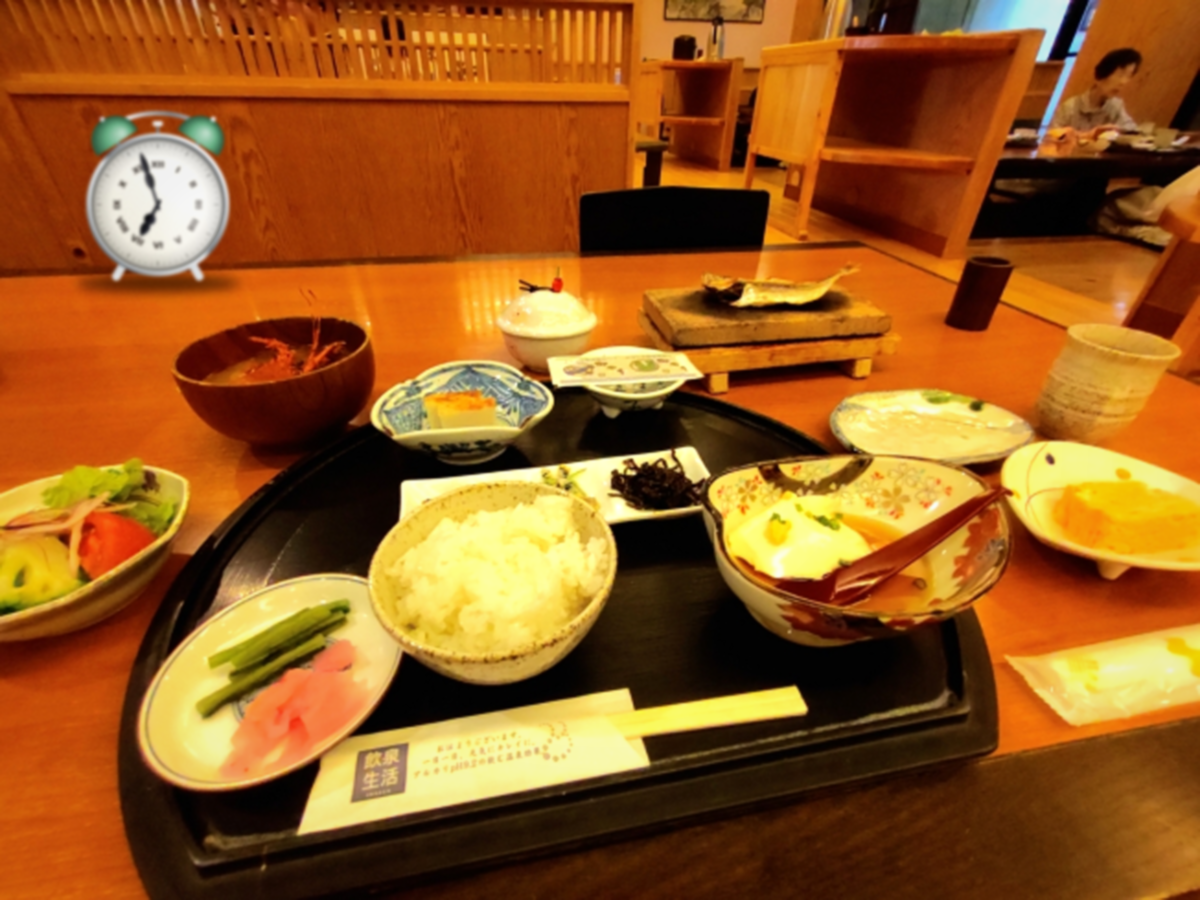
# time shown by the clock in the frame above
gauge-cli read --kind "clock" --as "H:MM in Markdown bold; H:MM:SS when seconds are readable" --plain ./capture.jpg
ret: **6:57**
